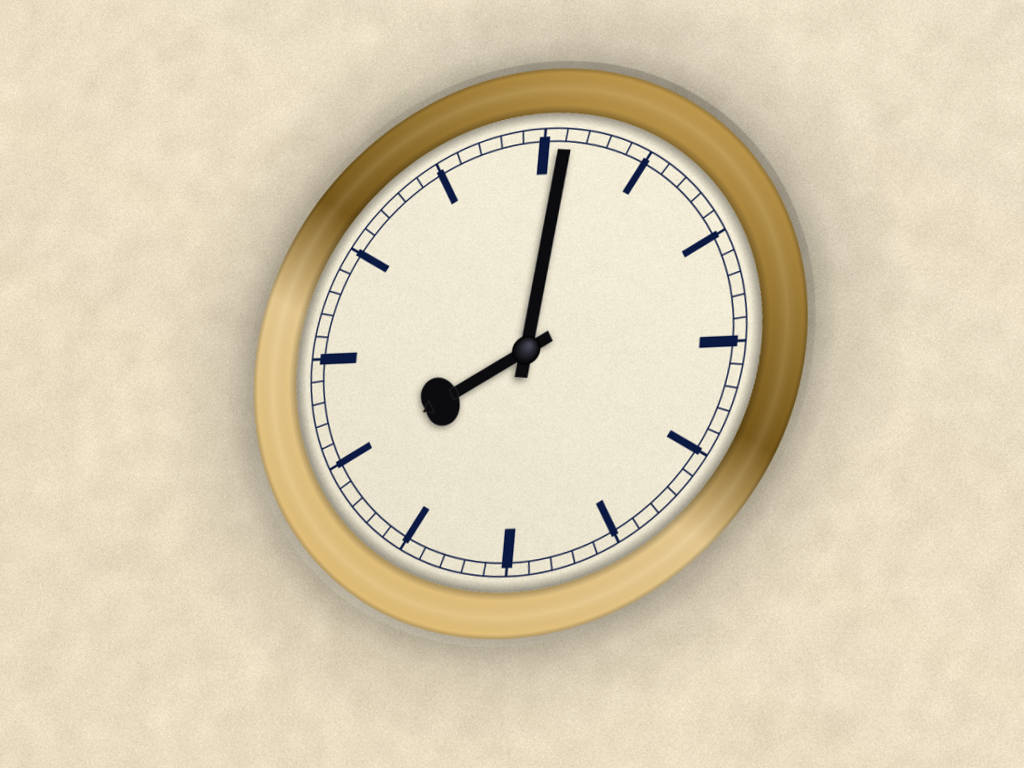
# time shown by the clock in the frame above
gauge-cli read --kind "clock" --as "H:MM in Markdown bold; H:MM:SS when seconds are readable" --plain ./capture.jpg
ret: **8:01**
